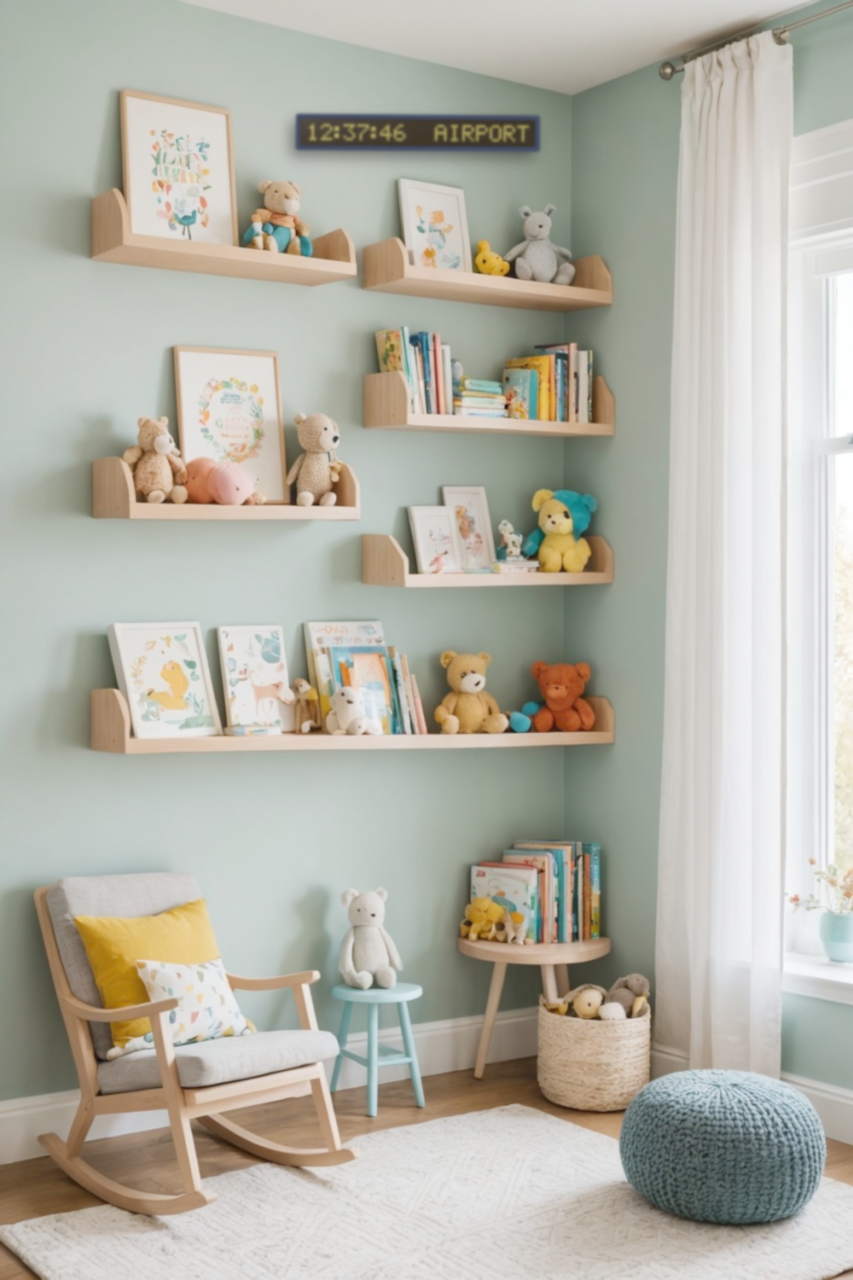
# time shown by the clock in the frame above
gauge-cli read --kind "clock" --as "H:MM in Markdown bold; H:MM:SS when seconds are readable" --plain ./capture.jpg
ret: **12:37:46**
